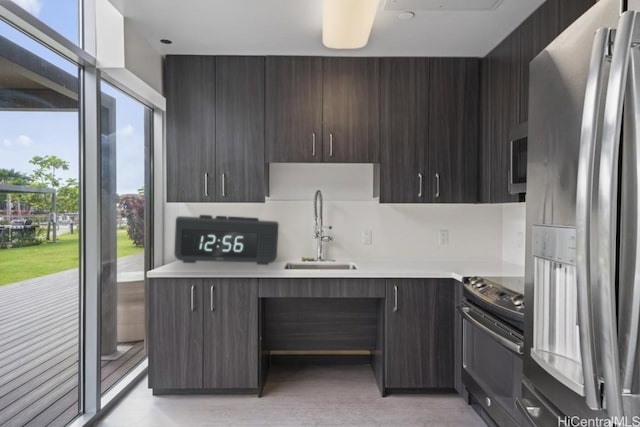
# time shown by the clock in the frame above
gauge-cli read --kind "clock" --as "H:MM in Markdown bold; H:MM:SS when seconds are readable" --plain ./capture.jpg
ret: **12:56**
